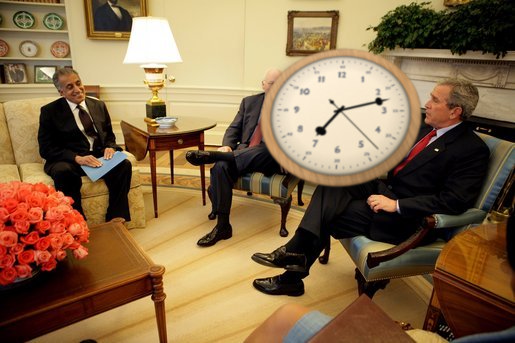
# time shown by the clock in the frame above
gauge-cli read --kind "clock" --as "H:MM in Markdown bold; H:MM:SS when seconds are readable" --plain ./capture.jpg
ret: **7:12:23**
